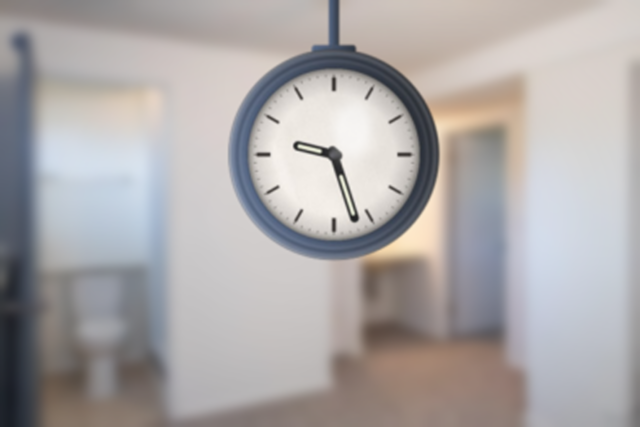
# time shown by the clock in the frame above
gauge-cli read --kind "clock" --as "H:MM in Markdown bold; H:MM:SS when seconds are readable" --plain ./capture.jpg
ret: **9:27**
